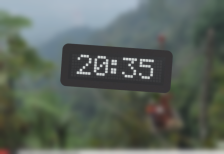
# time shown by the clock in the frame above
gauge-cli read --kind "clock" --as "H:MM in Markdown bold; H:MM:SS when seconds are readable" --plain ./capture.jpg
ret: **20:35**
